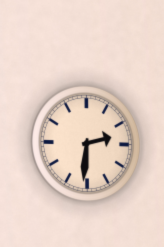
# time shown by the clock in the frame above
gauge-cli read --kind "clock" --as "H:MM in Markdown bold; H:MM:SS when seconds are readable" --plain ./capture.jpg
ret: **2:31**
